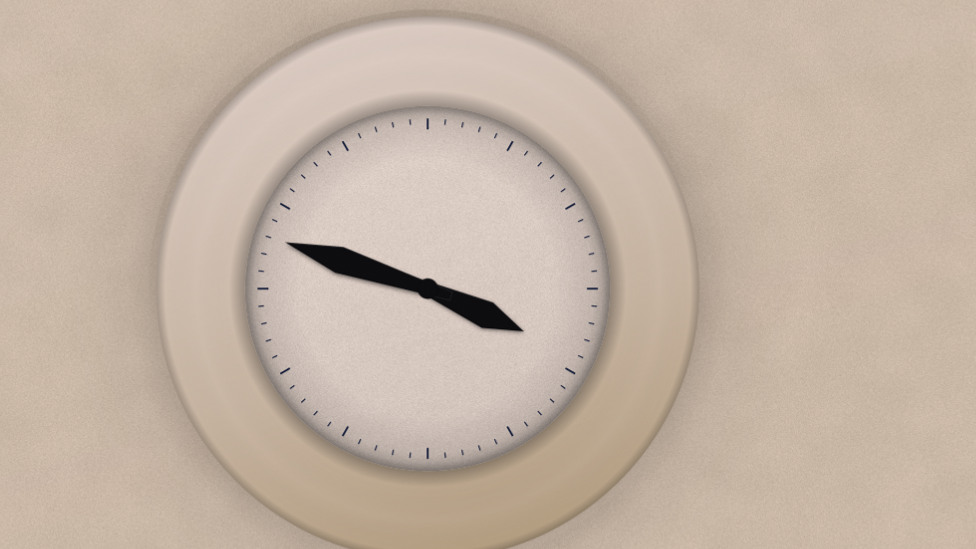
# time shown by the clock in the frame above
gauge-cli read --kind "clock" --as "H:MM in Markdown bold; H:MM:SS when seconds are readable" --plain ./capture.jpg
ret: **3:48**
